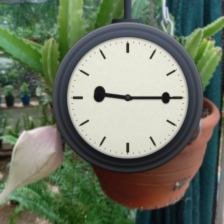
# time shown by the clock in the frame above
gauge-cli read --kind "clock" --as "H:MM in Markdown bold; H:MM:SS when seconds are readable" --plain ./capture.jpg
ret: **9:15**
